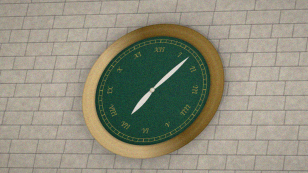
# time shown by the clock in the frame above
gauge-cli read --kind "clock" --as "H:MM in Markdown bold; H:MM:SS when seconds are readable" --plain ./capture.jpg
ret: **7:07**
